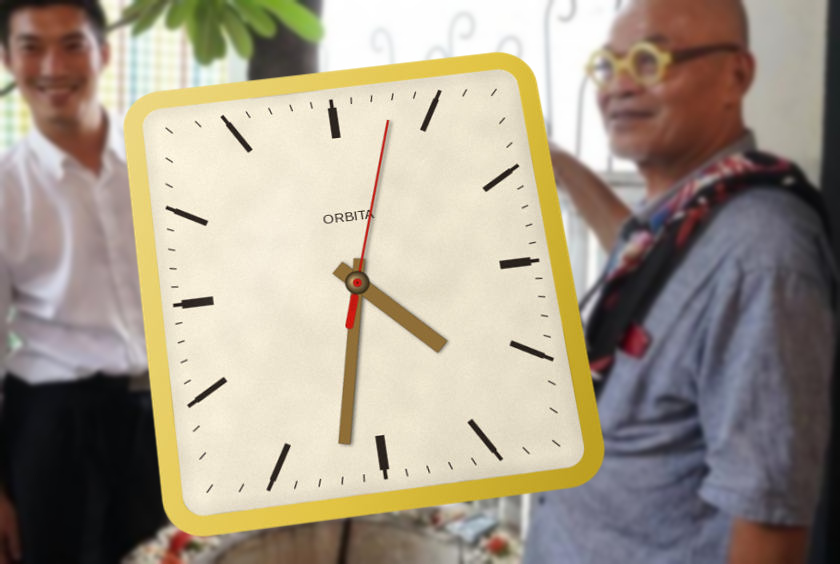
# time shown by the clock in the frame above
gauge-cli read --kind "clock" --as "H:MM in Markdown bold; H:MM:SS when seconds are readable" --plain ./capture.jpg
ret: **4:32:03**
